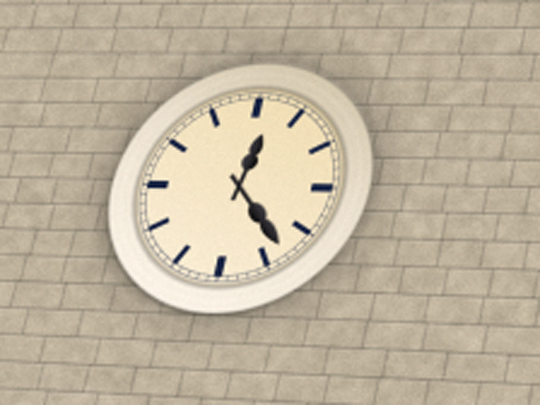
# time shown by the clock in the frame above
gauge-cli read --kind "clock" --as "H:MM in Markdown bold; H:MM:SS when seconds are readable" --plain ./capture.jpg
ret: **12:23**
